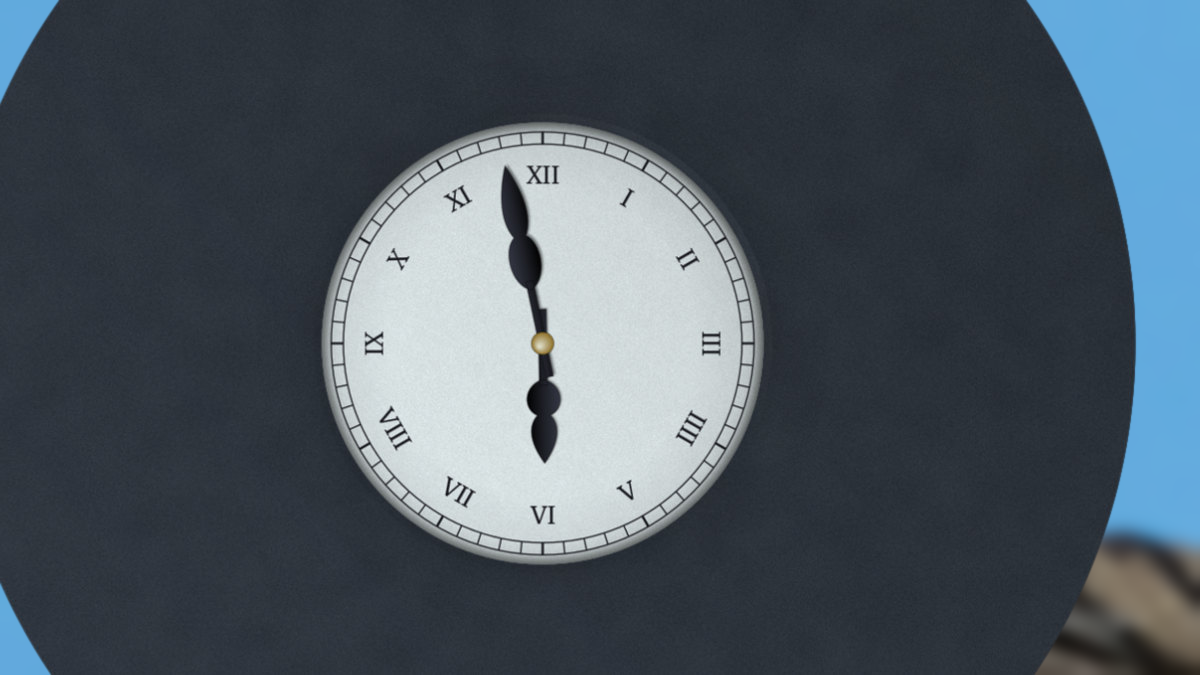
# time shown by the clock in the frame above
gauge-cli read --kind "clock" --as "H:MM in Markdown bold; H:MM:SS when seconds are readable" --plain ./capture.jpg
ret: **5:58**
